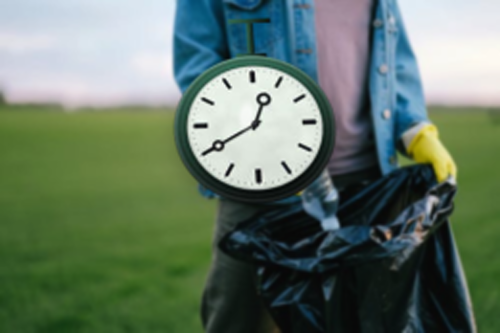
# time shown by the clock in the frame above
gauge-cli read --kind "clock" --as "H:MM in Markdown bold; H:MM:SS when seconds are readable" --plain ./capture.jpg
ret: **12:40**
